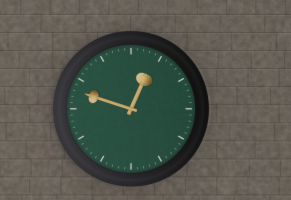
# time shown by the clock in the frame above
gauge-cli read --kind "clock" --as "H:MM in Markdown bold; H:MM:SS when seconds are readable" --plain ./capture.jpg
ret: **12:48**
